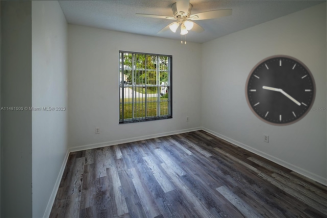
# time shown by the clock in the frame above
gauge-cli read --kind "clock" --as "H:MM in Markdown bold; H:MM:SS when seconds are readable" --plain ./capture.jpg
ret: **9:21**
